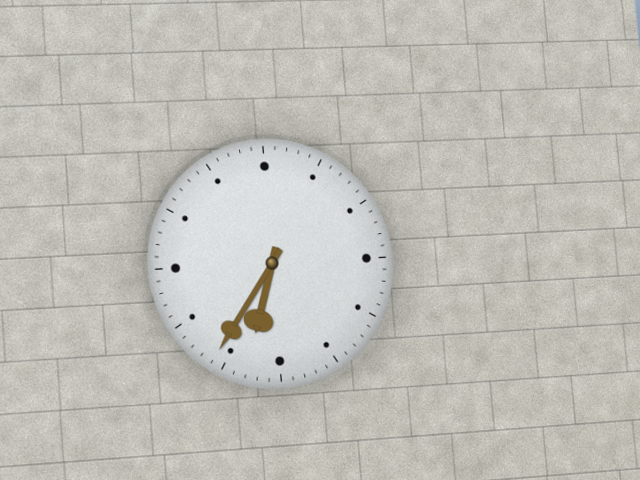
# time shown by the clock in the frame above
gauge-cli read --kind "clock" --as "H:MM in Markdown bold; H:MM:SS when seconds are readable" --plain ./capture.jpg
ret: **6:36**
